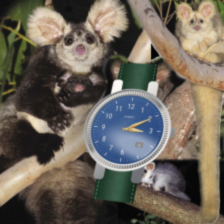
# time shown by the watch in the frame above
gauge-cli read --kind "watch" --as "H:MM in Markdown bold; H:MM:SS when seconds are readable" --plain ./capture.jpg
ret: **3:10**
